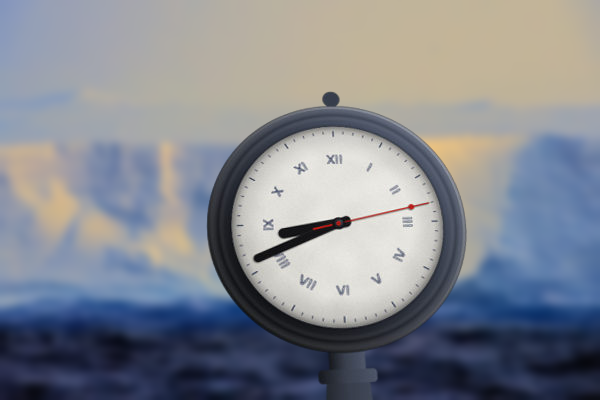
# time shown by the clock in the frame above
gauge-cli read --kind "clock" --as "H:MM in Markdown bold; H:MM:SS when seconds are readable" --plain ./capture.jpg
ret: **8:41:13**
